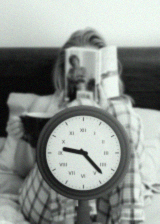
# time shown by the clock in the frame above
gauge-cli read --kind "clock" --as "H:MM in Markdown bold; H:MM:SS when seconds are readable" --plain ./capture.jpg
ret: **9:23**
